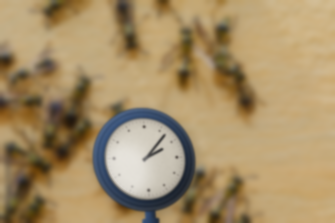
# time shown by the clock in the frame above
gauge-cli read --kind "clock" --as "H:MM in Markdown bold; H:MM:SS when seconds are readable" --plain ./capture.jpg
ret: **2:07**
